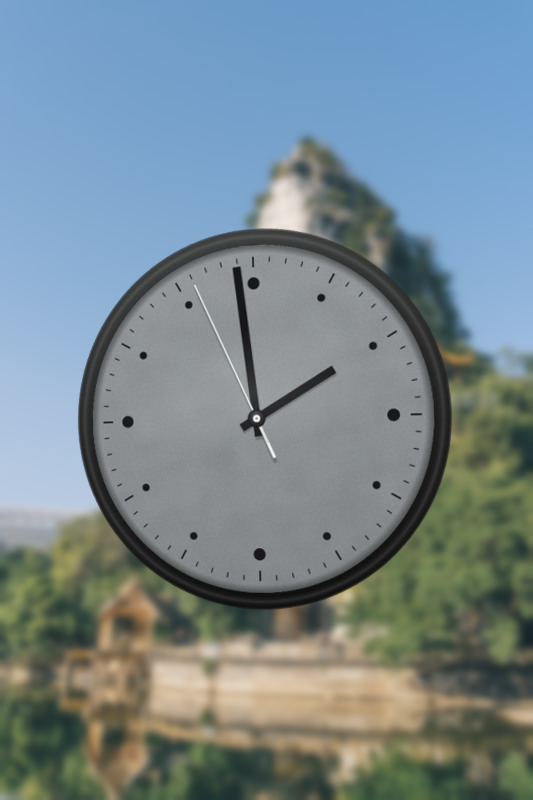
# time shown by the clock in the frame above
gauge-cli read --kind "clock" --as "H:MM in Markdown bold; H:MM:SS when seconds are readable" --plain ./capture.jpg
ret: **1:58:56**
